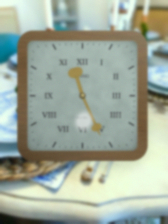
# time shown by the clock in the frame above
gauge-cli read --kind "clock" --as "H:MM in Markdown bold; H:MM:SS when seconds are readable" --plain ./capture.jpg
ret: **11:26**
